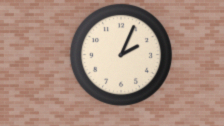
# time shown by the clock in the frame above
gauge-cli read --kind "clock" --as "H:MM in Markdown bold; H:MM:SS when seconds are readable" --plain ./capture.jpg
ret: **2:04**
